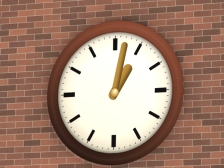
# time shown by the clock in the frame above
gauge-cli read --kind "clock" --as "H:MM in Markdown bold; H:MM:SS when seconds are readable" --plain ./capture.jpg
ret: **1:02**
